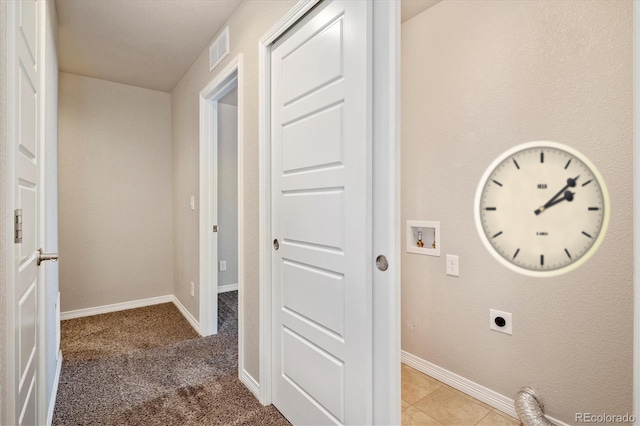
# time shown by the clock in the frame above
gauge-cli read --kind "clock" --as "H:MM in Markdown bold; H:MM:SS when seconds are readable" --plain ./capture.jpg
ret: **2:08**
